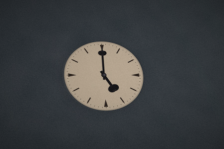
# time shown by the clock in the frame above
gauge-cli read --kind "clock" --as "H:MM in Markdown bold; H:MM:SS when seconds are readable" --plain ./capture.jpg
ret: **5:00**
